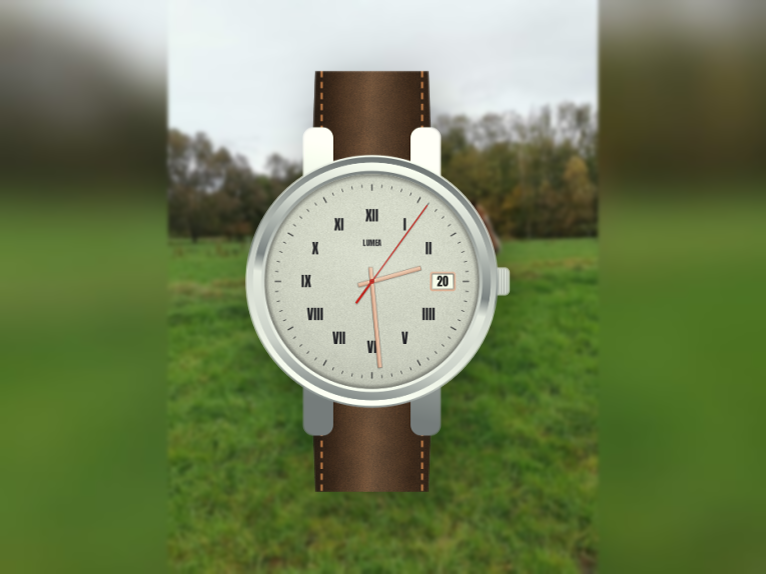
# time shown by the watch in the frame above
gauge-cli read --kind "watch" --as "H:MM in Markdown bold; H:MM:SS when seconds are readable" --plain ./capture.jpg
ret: **2:29:06**
